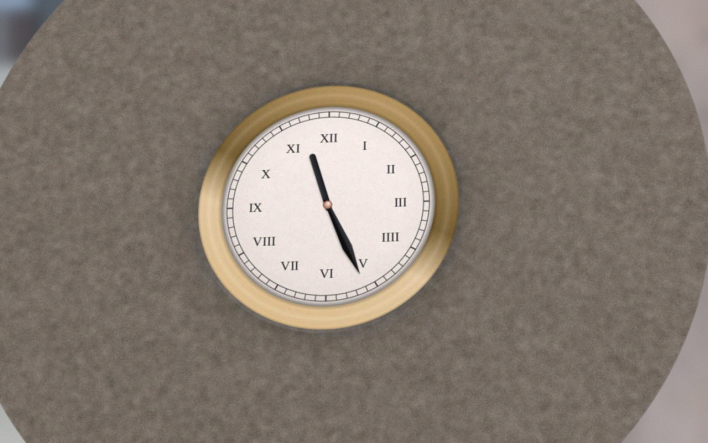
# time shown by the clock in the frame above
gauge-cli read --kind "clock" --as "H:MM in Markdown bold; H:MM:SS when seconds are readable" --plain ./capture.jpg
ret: **11:26**
